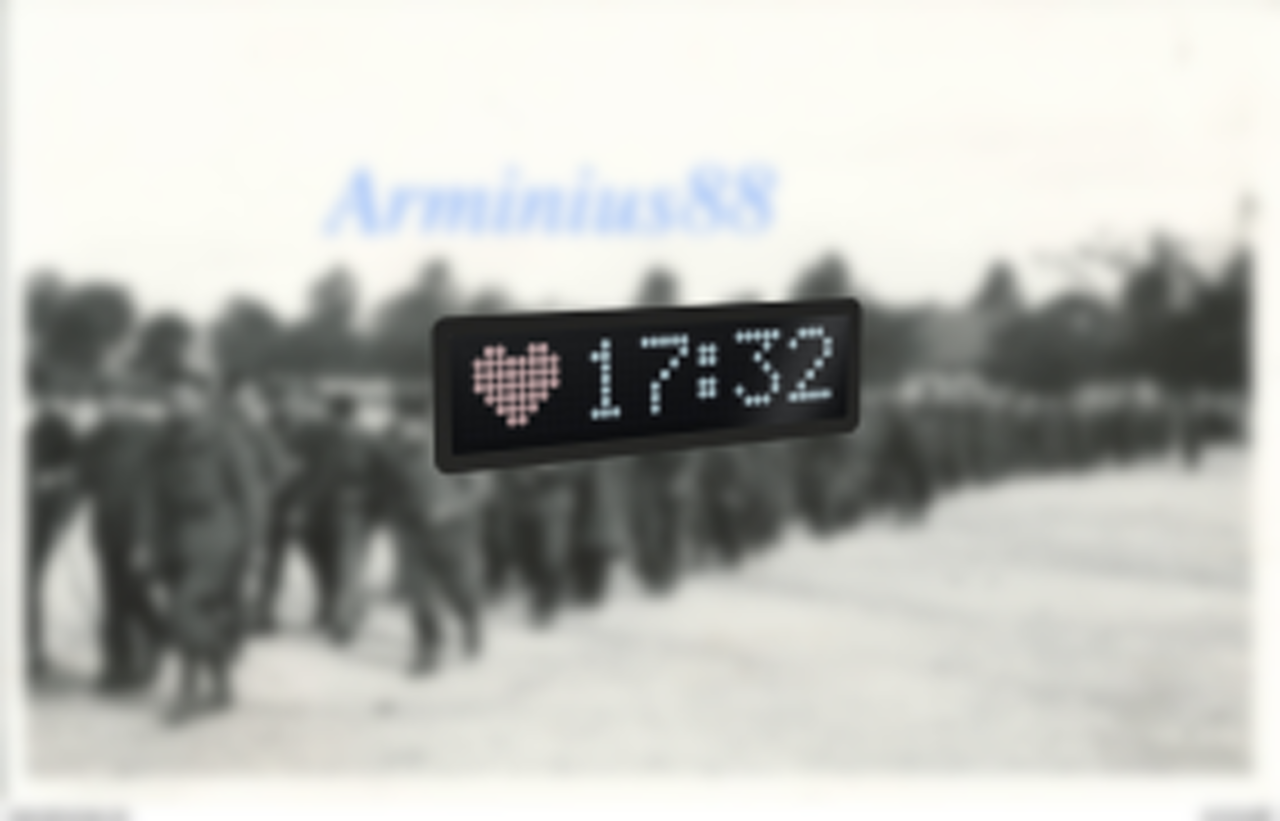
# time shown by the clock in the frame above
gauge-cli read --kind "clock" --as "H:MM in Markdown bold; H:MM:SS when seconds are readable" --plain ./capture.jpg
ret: **17:32**
